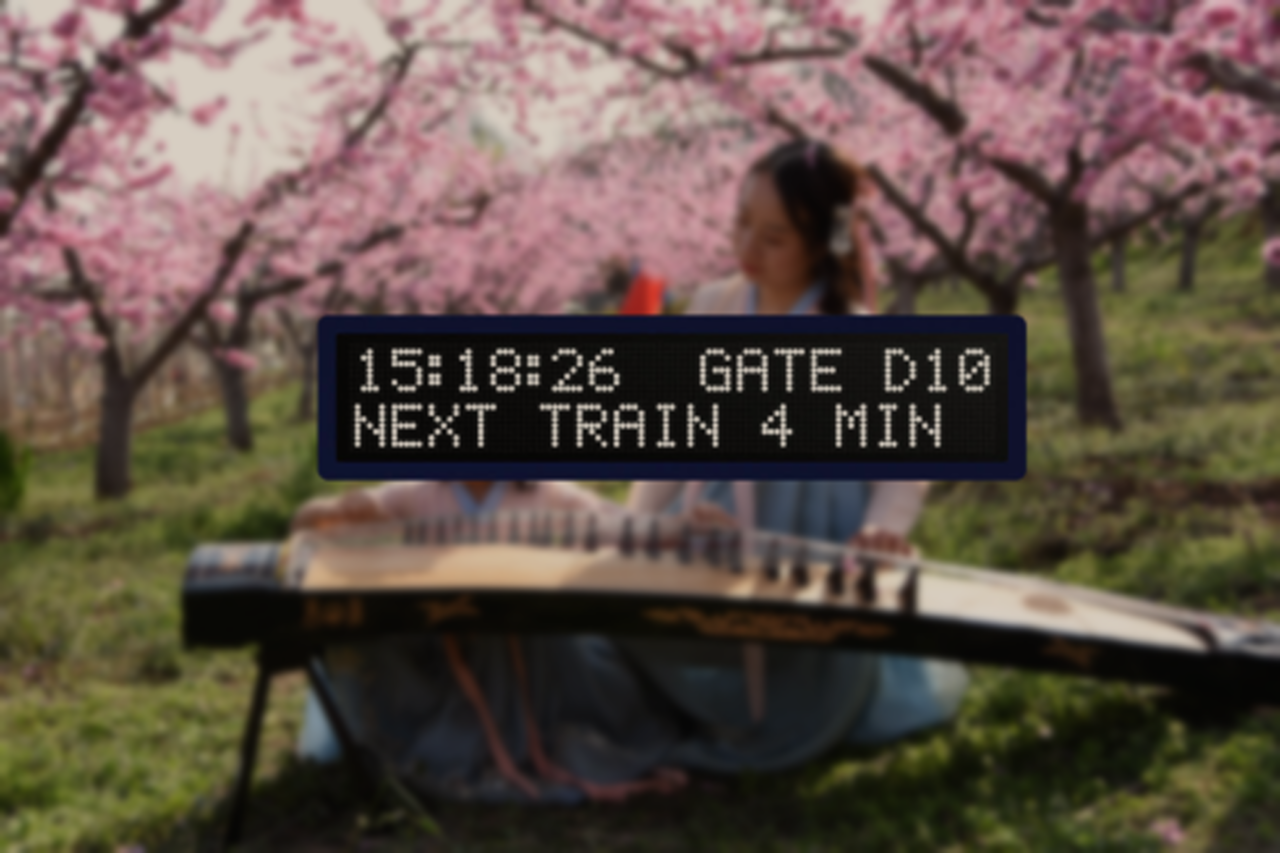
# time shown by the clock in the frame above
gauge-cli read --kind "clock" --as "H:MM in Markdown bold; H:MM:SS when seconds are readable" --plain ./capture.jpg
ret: **15:18:26**
